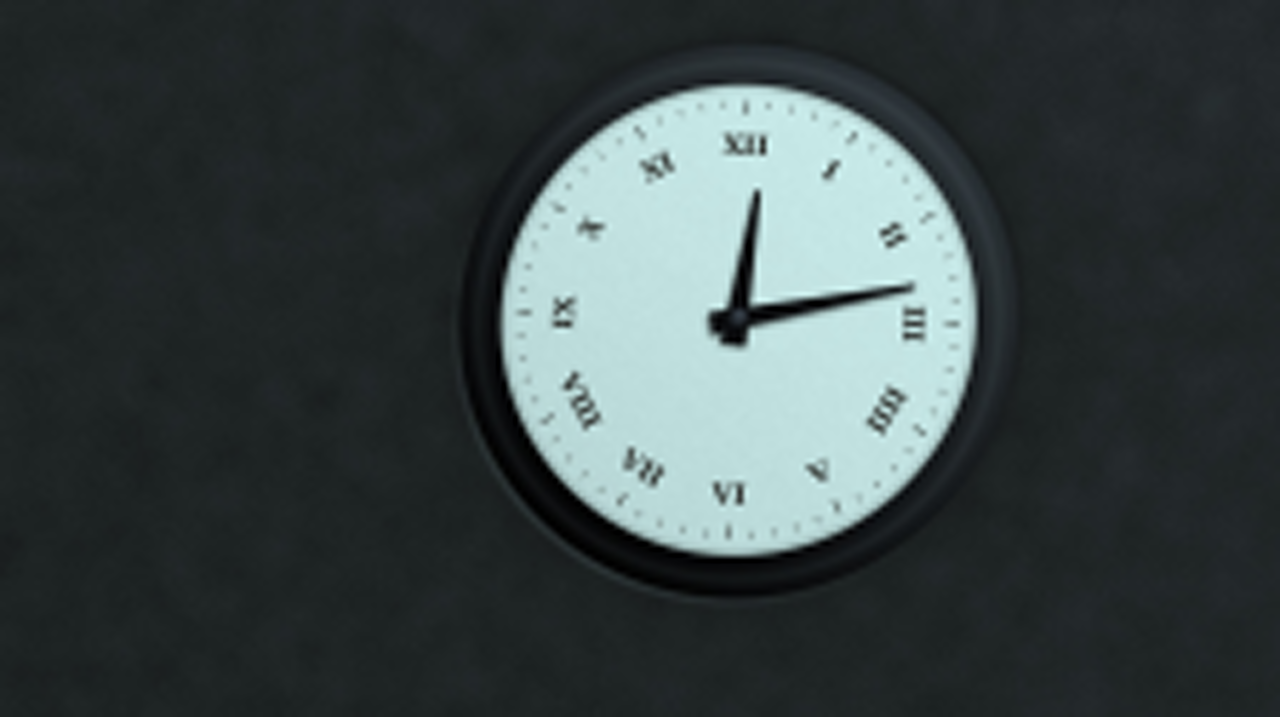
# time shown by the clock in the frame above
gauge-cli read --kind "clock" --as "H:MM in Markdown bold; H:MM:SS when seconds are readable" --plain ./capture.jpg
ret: **12:13**
